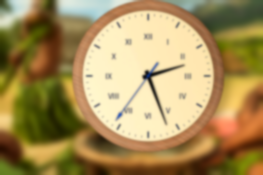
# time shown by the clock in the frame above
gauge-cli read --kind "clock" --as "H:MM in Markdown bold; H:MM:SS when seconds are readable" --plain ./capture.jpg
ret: **2:26:36**
